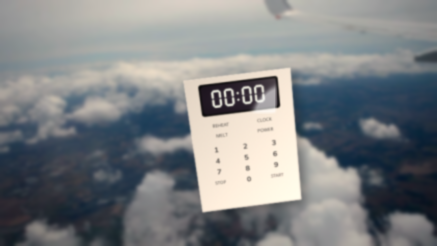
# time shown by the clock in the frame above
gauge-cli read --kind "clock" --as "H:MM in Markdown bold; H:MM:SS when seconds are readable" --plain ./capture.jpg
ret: **0:00**
